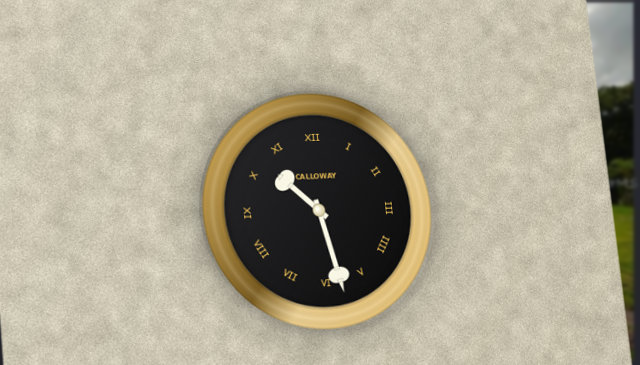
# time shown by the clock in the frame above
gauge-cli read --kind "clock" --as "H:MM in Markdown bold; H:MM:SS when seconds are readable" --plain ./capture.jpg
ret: **10:28**
